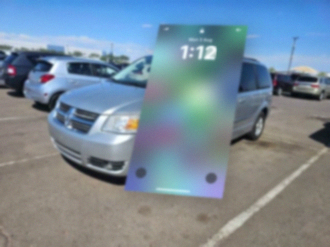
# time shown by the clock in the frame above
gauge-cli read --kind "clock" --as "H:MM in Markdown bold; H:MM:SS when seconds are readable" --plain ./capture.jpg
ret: **1:12**
